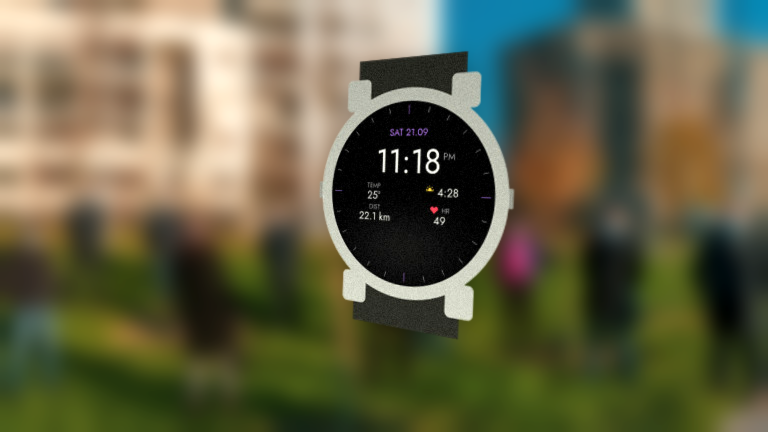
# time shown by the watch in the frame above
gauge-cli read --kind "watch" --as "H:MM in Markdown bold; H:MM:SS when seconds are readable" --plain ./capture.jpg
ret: **11:18**
